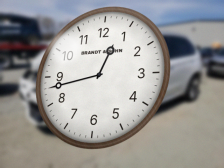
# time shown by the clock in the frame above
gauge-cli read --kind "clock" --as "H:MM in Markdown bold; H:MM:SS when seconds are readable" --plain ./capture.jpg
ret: **12:43**
